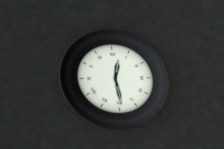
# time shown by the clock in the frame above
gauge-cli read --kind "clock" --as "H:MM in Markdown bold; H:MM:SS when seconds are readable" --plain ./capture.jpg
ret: **12:29**
